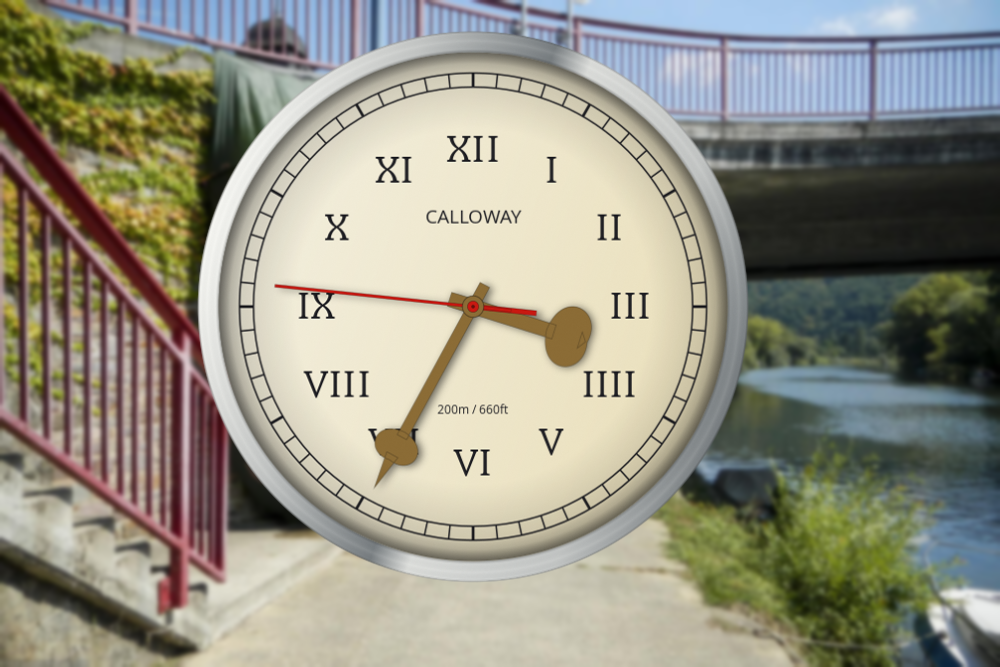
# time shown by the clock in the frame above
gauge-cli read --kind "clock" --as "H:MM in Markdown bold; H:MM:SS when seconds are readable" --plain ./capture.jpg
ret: **3:34:46**
